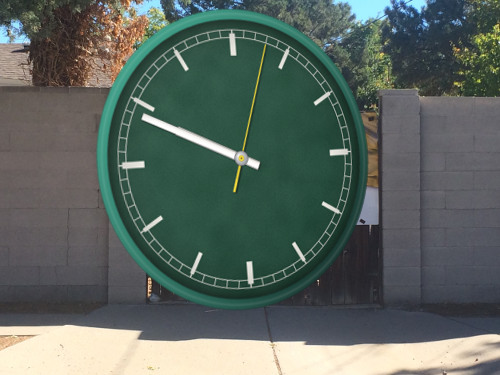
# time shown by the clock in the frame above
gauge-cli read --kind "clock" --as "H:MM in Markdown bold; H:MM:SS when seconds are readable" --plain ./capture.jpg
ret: **9:49:03**
